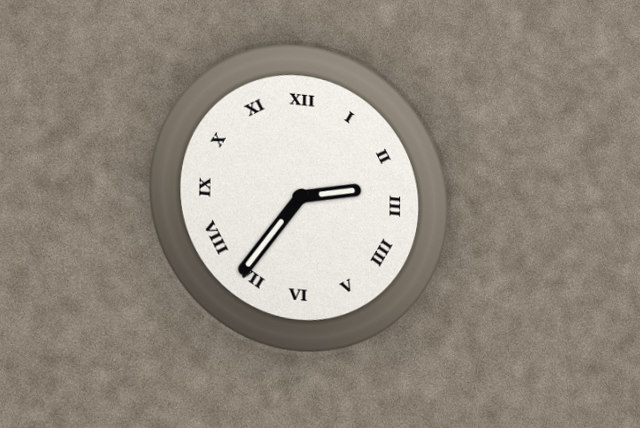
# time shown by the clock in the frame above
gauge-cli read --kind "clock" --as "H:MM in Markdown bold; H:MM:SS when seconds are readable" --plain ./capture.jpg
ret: **2:36**
